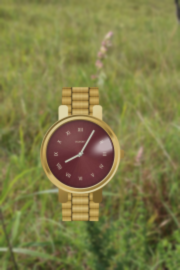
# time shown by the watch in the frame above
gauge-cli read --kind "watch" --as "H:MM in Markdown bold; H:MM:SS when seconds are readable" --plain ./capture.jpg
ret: **8:05**
